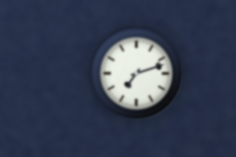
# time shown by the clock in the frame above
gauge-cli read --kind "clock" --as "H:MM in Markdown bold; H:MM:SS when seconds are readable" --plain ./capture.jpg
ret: **7:12**
